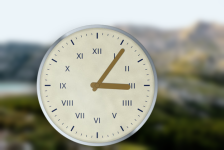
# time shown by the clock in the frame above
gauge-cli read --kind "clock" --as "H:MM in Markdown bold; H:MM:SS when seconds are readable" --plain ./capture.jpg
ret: **3:06**
